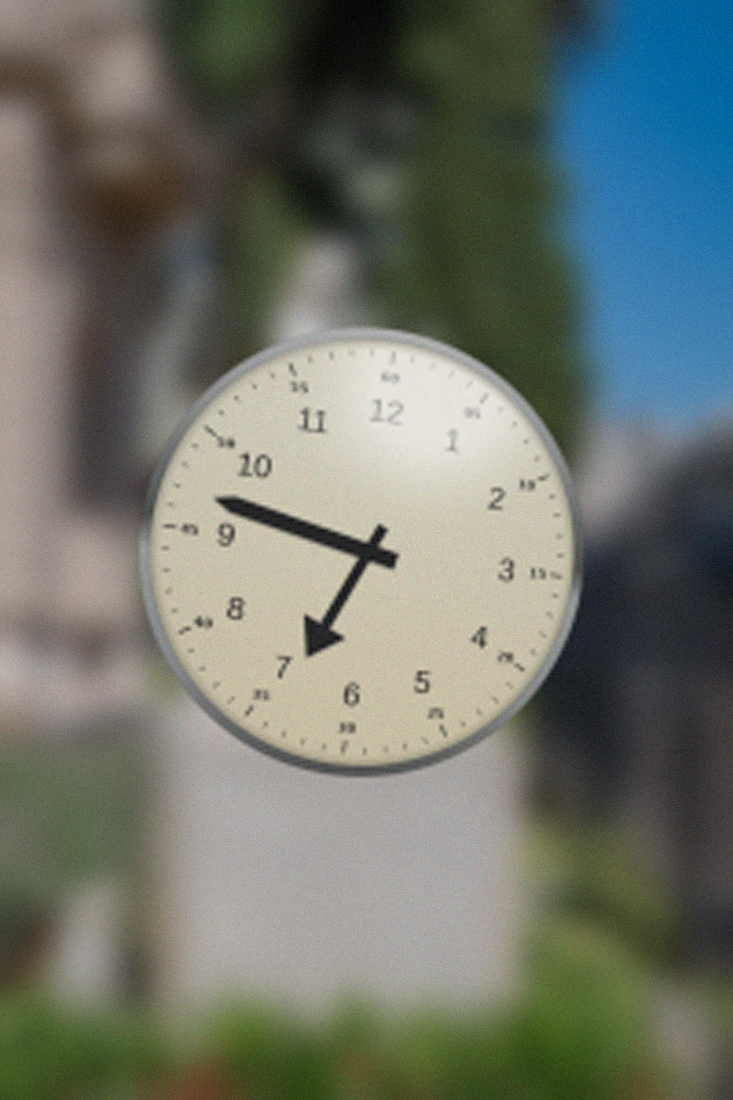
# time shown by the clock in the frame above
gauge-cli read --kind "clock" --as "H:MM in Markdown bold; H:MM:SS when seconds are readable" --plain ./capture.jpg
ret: **6:47**
